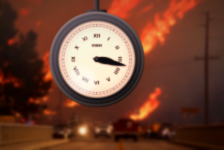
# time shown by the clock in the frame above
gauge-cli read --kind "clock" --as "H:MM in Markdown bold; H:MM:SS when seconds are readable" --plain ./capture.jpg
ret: **3:17**
